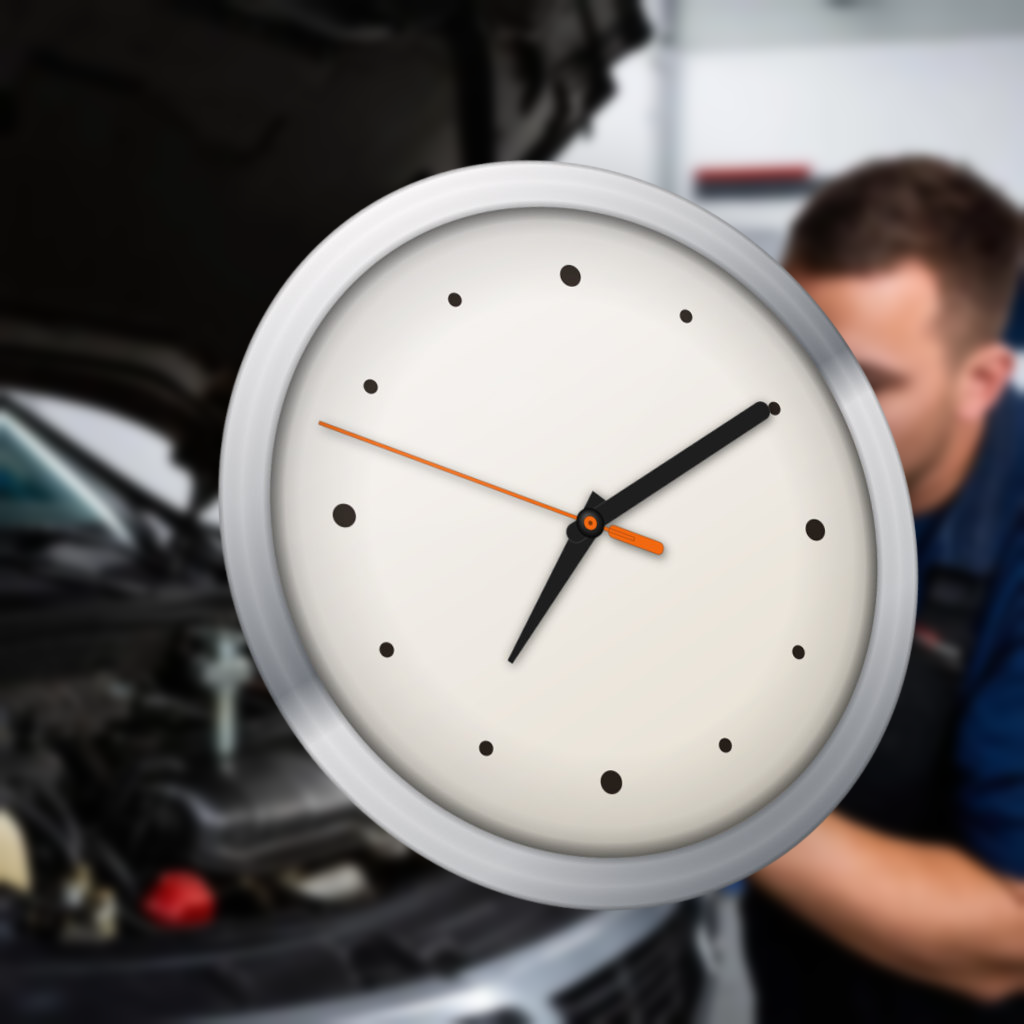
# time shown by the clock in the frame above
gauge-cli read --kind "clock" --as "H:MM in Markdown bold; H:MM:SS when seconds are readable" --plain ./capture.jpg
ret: **7:09:48**
